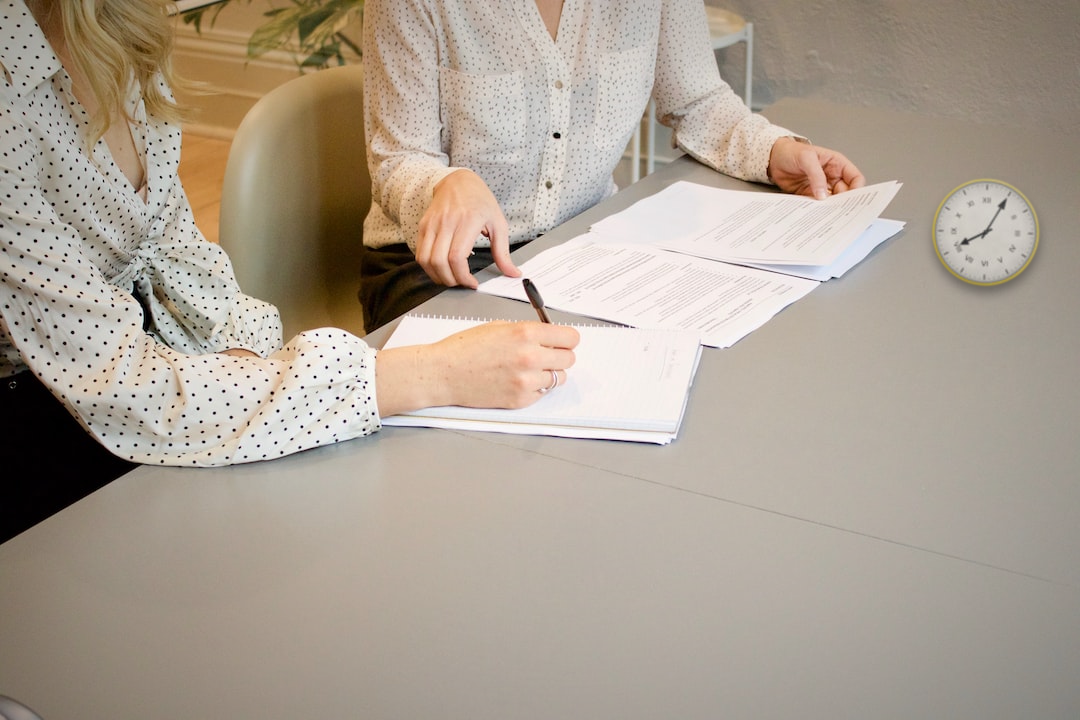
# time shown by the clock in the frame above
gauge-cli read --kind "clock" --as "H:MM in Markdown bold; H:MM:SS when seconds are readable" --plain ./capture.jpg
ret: **8:05**
